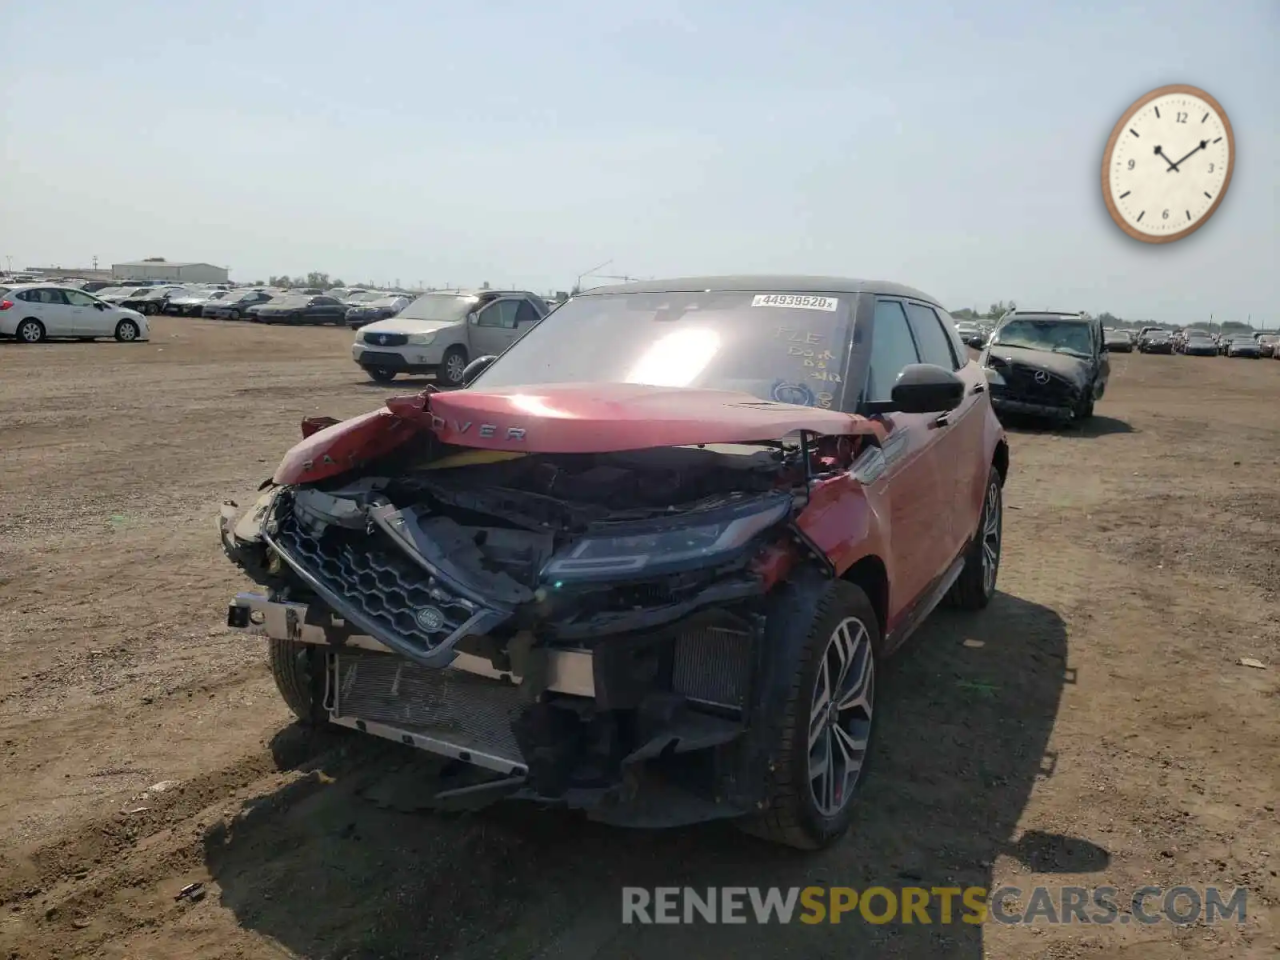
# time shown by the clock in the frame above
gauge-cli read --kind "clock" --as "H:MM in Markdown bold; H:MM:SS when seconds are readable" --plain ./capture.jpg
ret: **10:09**
